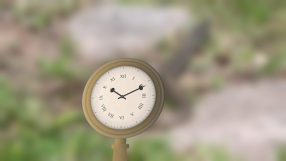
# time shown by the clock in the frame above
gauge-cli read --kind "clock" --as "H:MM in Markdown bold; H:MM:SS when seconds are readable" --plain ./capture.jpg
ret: **10:11**
